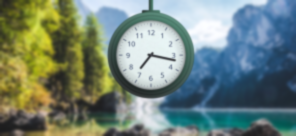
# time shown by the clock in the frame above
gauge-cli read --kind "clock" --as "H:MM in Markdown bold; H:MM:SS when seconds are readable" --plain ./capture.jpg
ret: **7:17**
